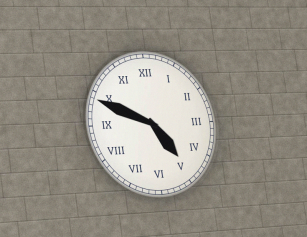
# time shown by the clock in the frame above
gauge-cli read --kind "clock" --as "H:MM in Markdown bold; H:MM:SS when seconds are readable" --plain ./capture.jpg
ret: **4:49**
